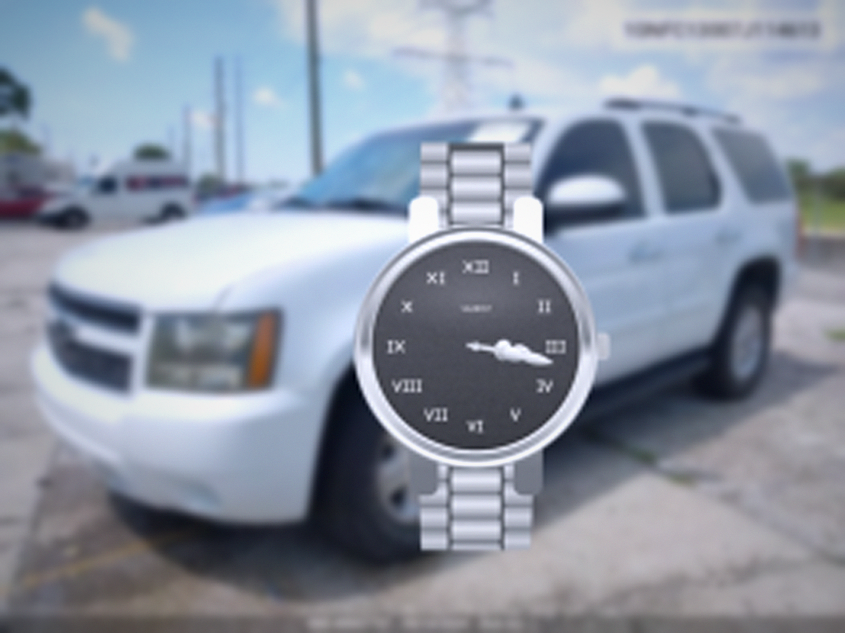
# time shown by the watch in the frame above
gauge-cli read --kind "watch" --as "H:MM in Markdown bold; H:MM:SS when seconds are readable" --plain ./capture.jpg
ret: **3:17**
